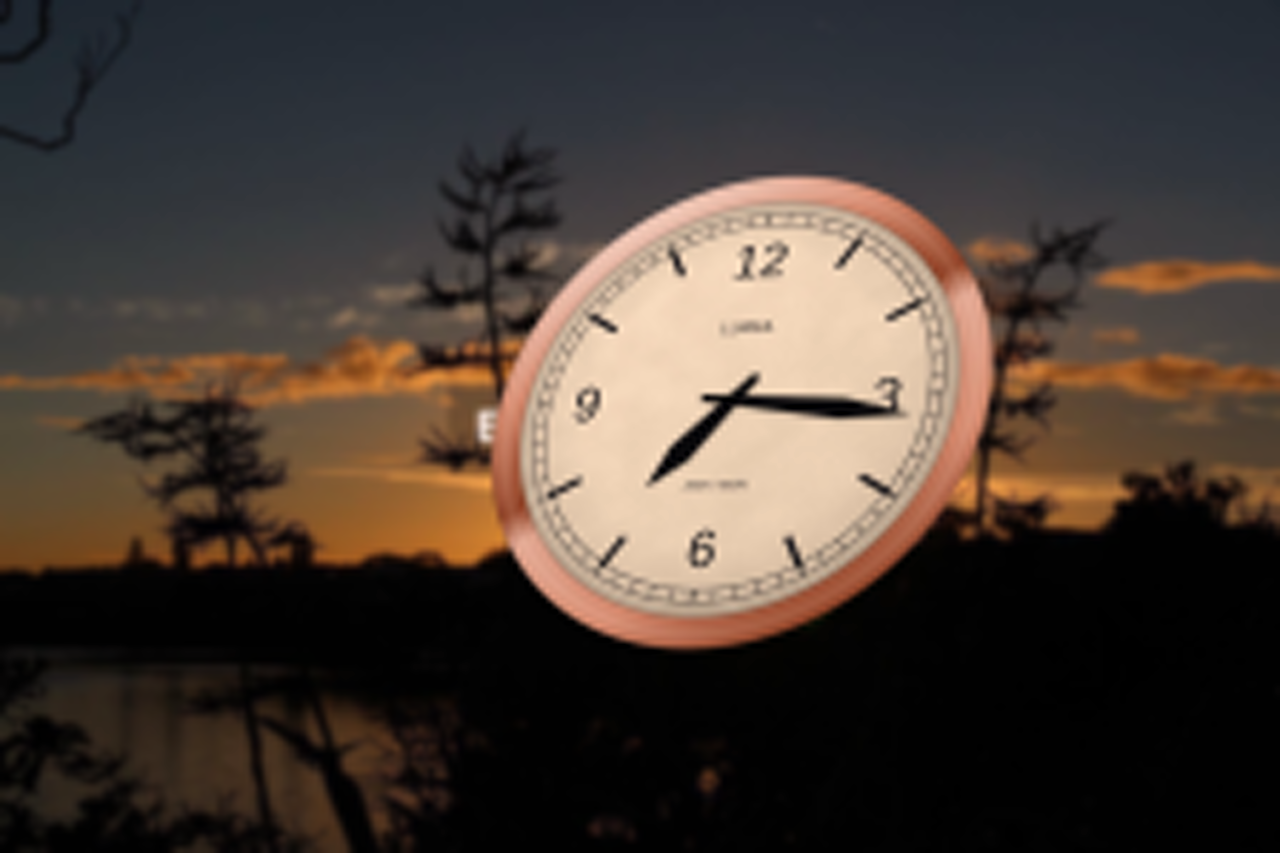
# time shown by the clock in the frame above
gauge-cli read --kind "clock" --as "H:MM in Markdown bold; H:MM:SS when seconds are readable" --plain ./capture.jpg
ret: **7:16**
